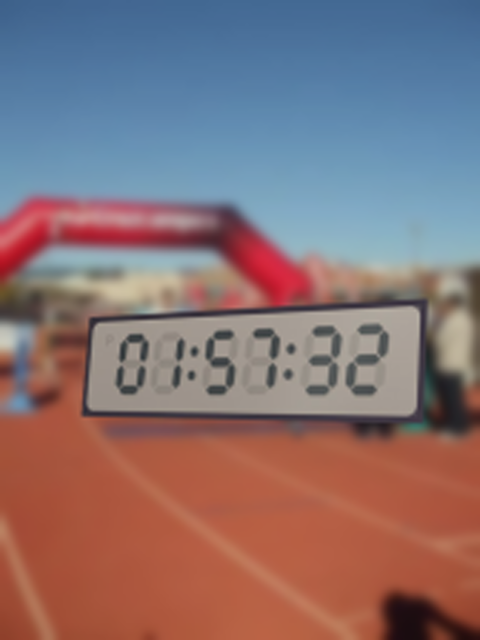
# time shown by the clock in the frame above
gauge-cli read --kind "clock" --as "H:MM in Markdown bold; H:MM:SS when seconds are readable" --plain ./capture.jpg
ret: **1:57:32**
